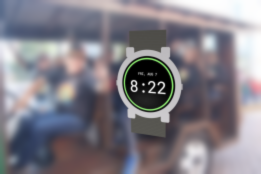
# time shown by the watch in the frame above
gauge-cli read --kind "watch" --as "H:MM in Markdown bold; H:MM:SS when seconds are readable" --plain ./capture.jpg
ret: **8:22**
